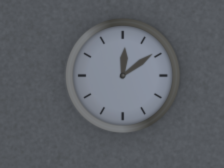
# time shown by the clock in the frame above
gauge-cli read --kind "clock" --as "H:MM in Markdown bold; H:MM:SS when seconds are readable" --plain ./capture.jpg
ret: **12:09**
